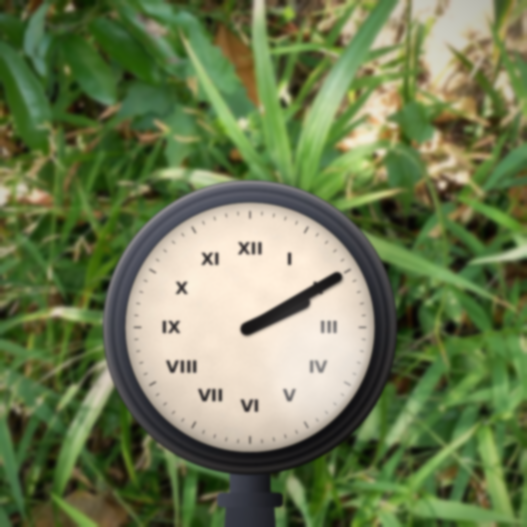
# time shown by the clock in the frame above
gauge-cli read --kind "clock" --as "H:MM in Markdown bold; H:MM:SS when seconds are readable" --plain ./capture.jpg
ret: **2:10**
